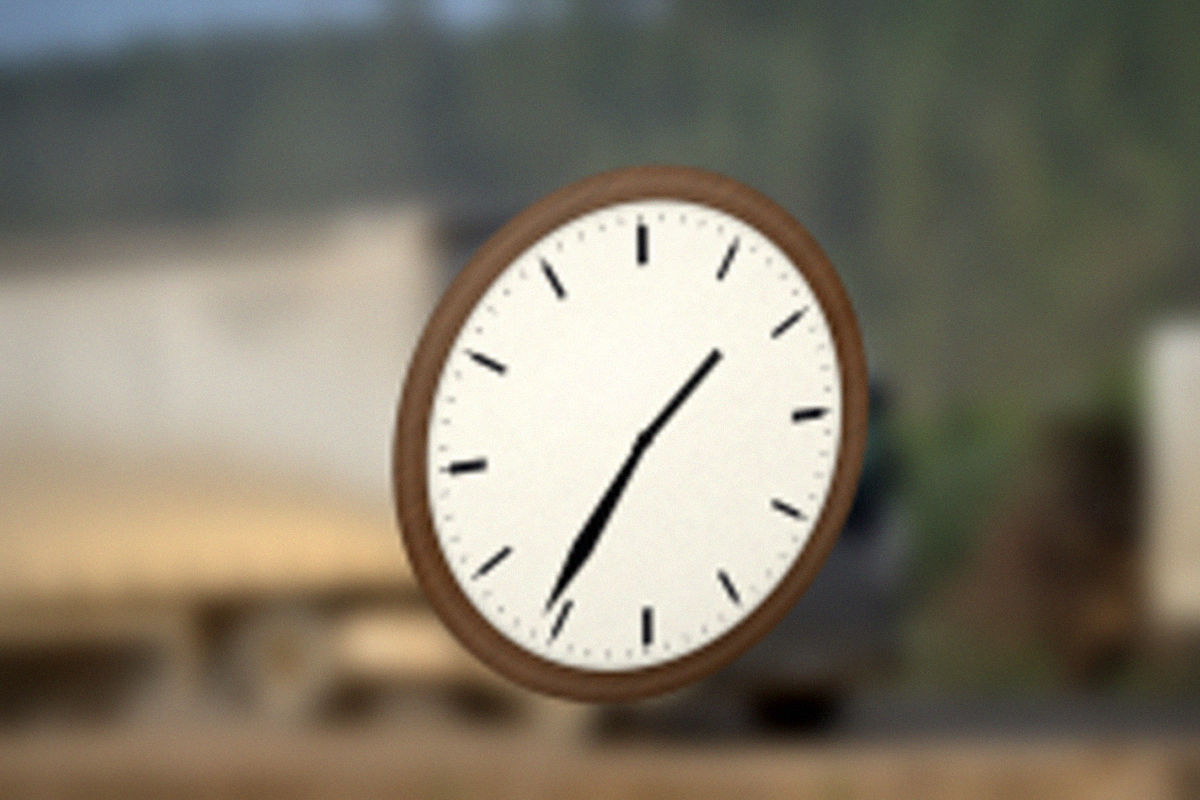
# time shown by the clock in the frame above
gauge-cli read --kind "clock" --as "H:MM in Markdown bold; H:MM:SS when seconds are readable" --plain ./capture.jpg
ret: **1:36**
